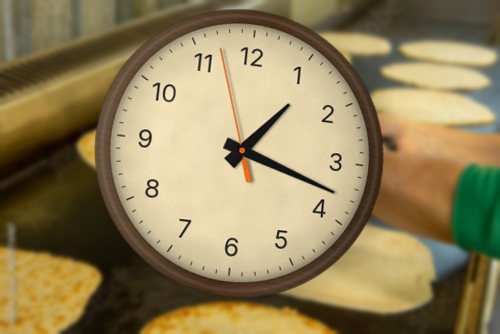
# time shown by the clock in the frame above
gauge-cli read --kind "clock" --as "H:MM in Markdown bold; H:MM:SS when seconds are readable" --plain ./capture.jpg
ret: **1:17:57**
